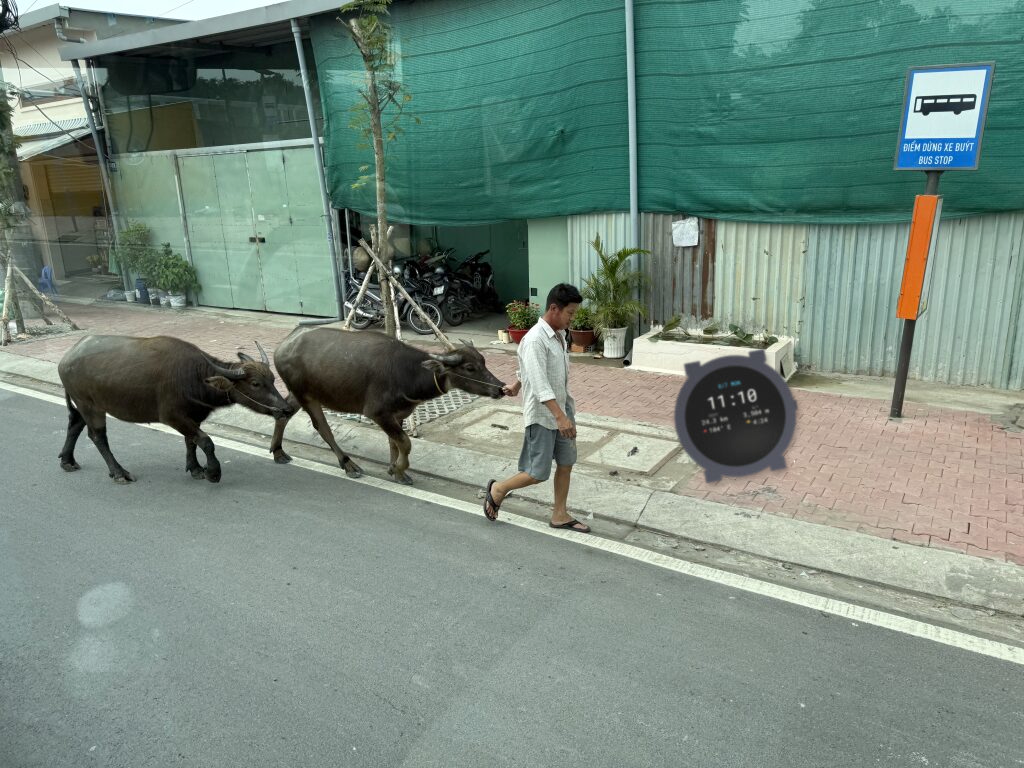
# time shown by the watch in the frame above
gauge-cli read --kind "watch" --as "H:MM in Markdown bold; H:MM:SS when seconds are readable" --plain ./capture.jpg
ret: **11:10**
